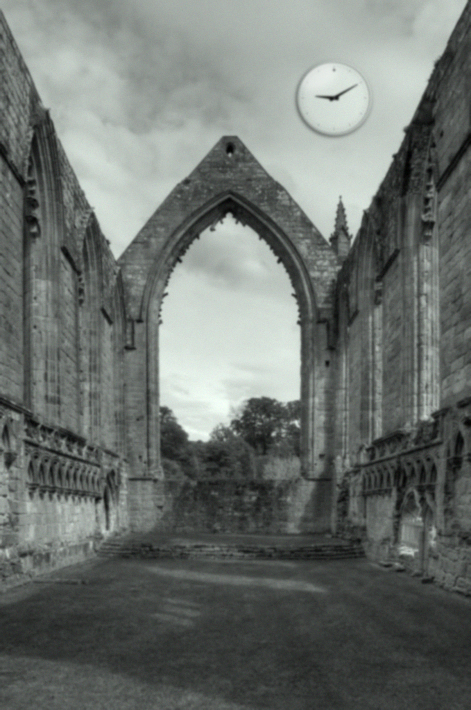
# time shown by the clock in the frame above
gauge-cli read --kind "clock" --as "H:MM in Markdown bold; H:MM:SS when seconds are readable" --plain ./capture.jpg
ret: **9:10**
